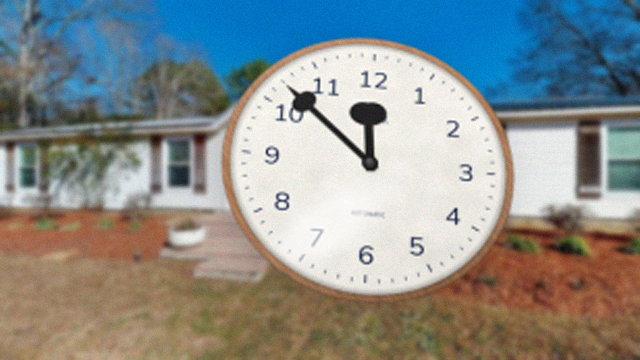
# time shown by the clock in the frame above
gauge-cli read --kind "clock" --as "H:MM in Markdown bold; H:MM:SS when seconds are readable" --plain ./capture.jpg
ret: **11:52**
